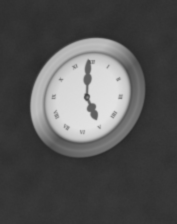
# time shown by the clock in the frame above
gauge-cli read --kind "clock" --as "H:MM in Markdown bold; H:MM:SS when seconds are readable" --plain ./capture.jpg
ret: **4:59**
